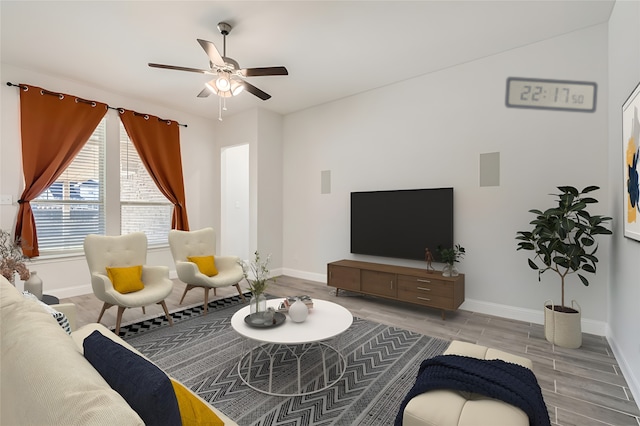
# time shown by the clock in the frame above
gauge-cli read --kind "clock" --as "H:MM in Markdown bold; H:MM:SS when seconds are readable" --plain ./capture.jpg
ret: **22:17**
